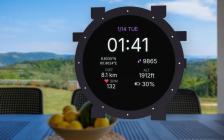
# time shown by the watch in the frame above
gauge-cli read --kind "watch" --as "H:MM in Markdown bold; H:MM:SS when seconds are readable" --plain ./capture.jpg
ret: **1:41**
